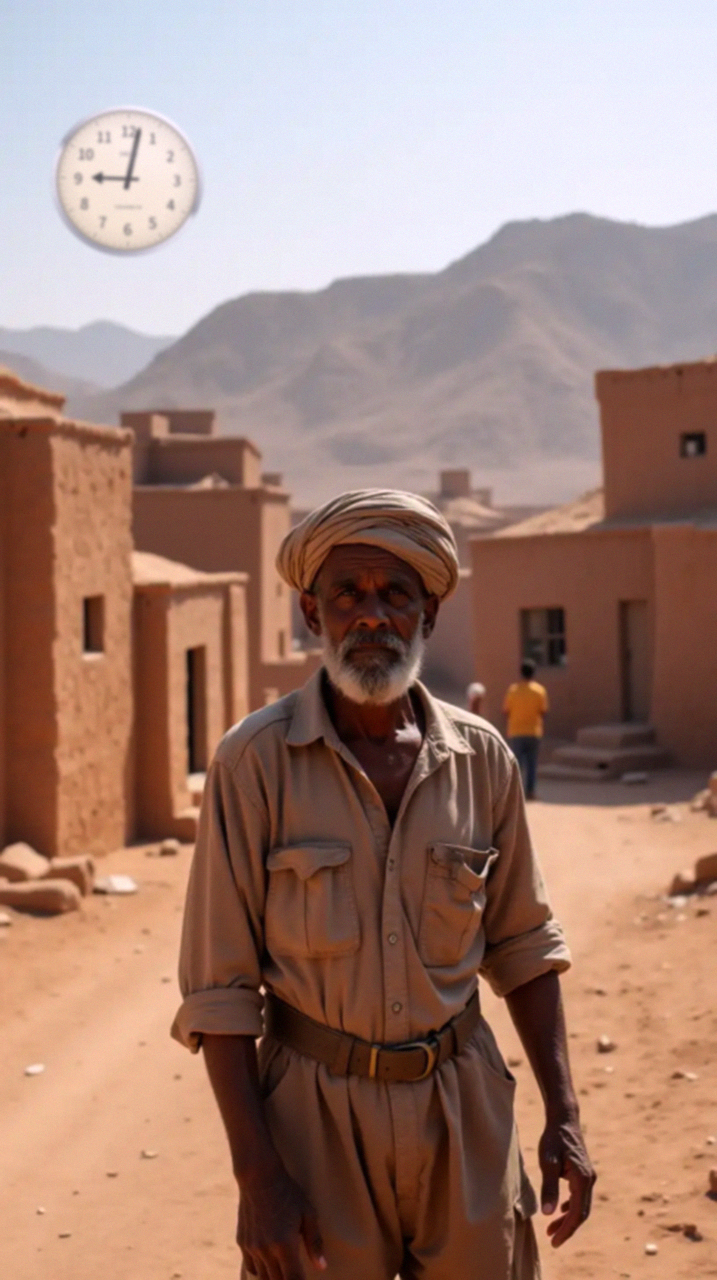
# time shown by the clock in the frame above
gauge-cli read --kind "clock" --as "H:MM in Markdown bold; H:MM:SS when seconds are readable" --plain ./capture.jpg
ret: **9:02**
